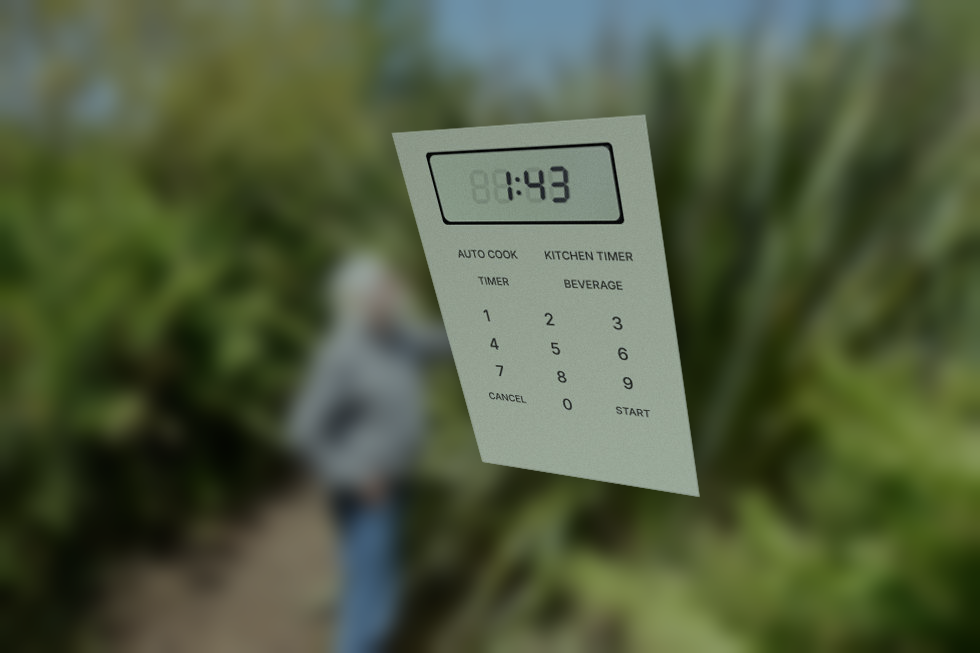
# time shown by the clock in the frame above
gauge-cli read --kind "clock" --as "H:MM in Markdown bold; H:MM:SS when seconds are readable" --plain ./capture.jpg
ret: **1:43**
